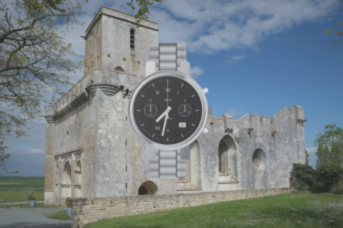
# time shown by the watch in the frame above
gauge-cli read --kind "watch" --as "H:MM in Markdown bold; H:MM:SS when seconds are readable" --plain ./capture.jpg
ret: **7:32**
